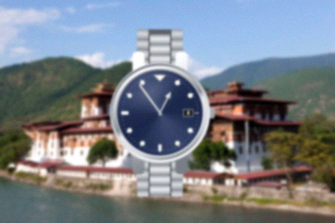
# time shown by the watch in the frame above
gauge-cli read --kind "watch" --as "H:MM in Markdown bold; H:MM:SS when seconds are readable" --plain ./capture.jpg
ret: **12:54**
